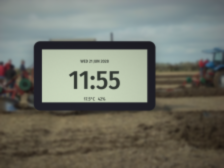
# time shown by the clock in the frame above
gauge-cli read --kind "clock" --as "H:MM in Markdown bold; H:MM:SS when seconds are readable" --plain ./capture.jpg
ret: **11:55**
